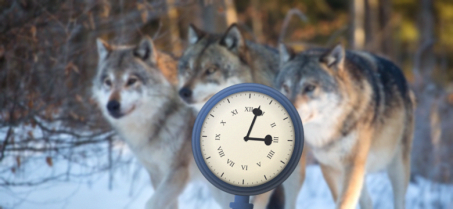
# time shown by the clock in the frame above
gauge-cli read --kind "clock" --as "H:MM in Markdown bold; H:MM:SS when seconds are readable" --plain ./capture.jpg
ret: **3:03**
